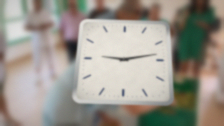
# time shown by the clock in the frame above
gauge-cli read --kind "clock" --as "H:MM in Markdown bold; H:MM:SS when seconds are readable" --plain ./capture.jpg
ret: **9:13**
